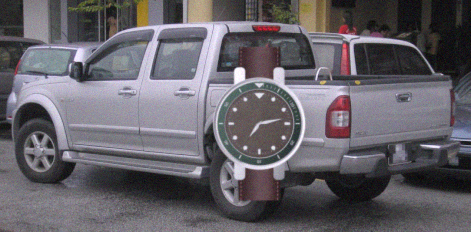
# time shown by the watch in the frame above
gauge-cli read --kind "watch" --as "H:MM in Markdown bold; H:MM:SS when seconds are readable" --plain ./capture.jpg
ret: **7:13**
